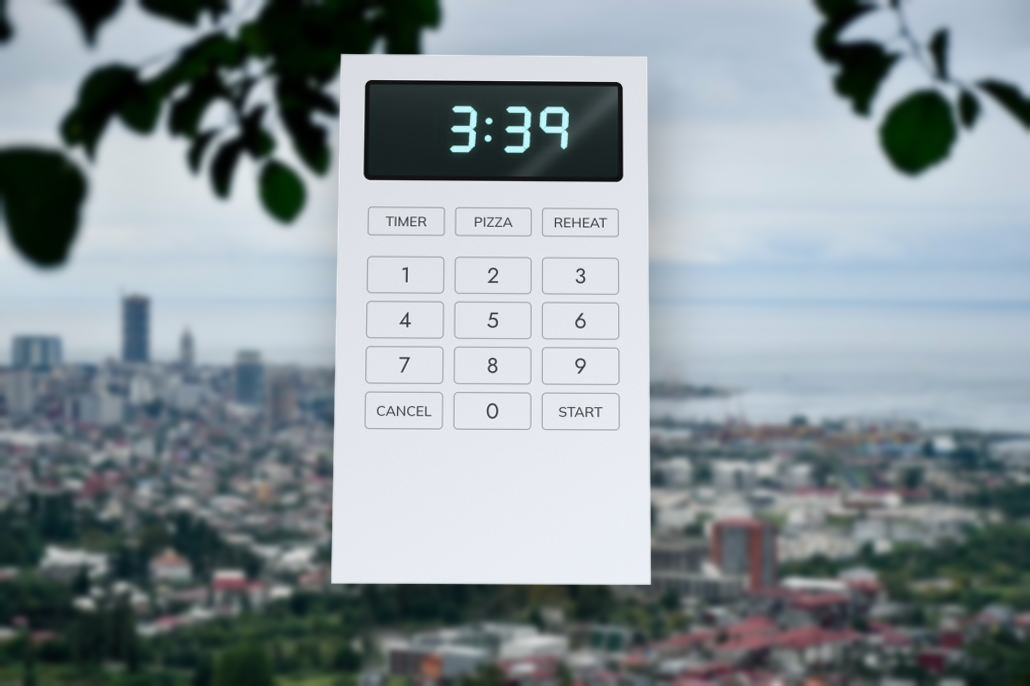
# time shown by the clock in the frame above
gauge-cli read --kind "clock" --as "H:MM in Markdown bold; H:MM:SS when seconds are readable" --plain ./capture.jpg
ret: **3:39**
